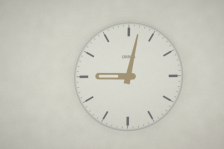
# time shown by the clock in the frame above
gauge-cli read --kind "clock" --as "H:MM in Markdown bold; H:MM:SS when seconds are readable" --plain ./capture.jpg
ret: **9:02**
